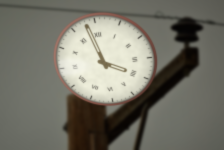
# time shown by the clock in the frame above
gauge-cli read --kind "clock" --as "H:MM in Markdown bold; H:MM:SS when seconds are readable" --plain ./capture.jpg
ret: **3:58**
